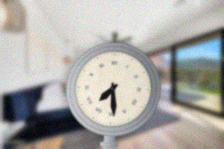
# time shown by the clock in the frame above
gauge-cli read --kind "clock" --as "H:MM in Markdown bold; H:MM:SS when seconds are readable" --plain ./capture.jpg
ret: **7:29**
